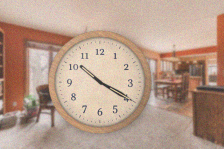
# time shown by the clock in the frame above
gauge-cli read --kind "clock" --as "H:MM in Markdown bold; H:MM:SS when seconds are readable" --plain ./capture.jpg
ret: **10:20**
